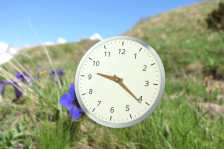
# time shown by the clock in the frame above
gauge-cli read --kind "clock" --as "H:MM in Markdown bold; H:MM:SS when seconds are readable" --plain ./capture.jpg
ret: **9:21**
